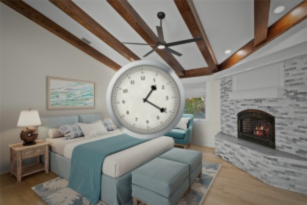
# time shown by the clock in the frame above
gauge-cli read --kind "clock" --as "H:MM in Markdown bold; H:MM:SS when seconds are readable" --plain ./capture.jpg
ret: **1:21**
